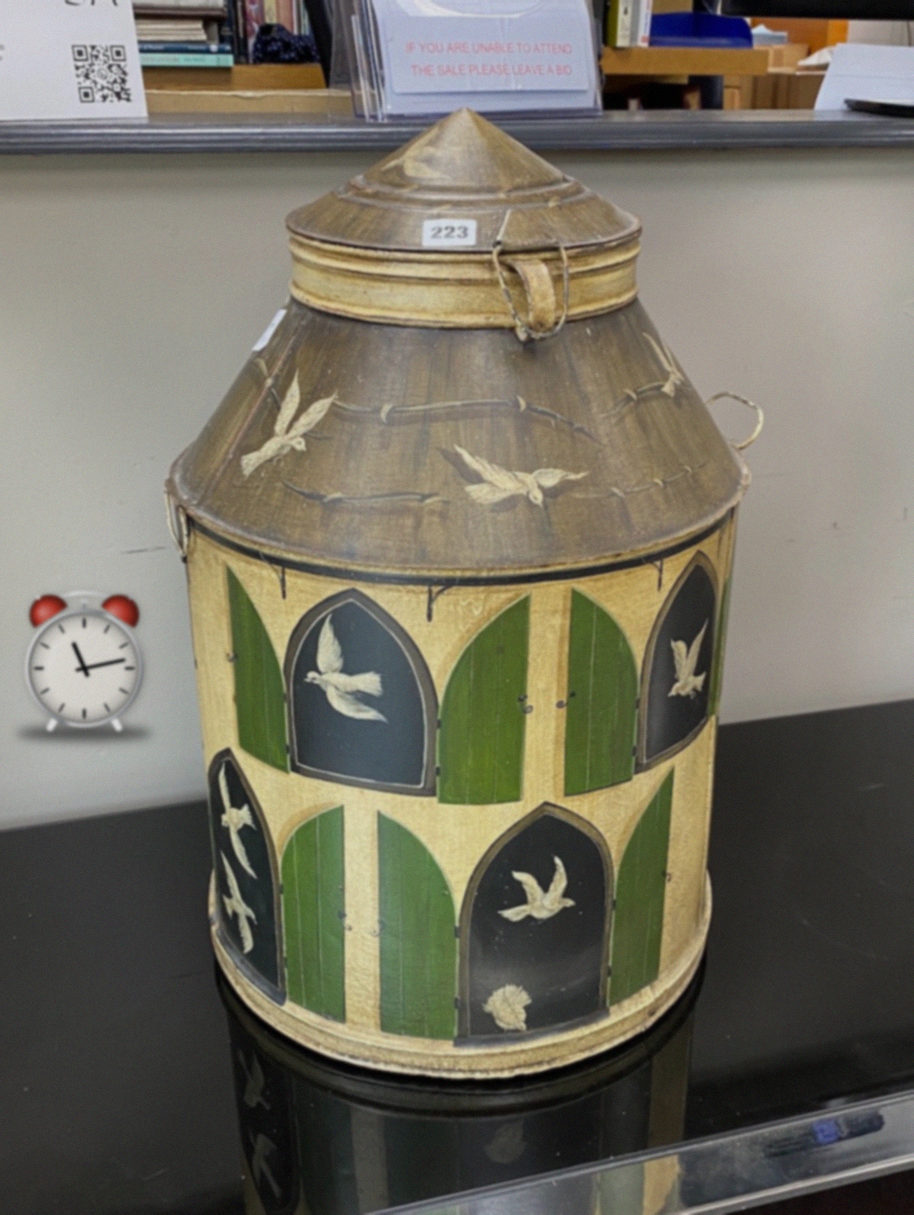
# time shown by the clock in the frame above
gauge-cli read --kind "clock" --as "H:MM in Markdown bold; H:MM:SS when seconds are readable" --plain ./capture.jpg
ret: **11:13**
